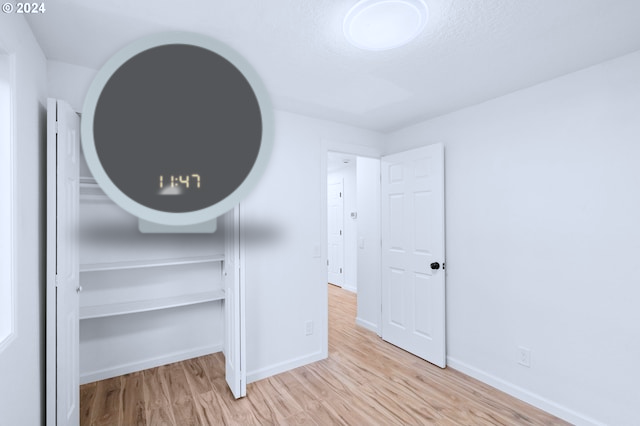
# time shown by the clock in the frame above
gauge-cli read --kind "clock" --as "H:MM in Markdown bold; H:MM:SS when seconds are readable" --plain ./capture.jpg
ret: **11:47**
